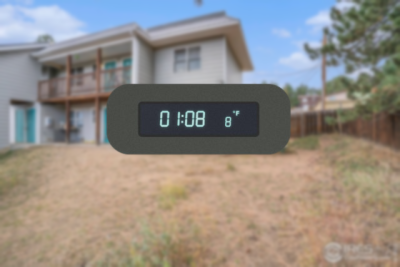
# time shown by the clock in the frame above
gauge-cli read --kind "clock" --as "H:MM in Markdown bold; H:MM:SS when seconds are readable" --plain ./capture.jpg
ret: **1:08**
